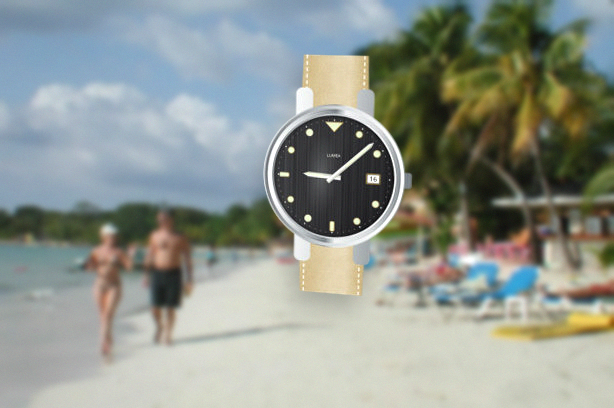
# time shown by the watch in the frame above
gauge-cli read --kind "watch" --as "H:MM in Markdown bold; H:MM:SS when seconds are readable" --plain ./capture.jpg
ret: **9:08**
